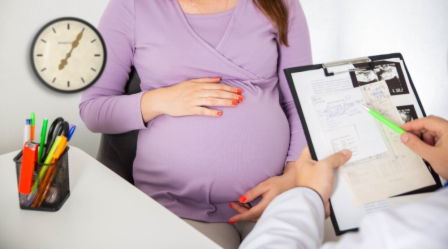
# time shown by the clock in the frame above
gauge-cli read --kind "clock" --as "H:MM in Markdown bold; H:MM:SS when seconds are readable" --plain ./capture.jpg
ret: **7:05**
